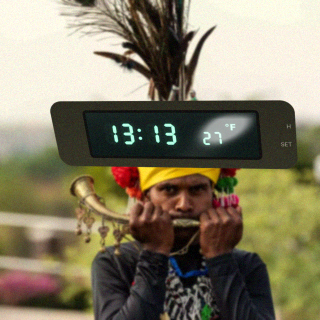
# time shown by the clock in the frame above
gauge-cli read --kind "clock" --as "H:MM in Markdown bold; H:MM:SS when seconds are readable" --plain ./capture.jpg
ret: **13:13**
